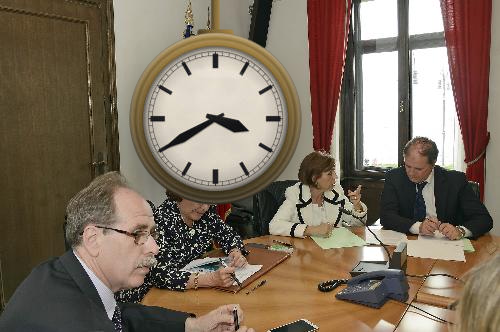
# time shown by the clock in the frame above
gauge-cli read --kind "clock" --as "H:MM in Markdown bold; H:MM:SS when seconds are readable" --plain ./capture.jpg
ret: **3:40**
